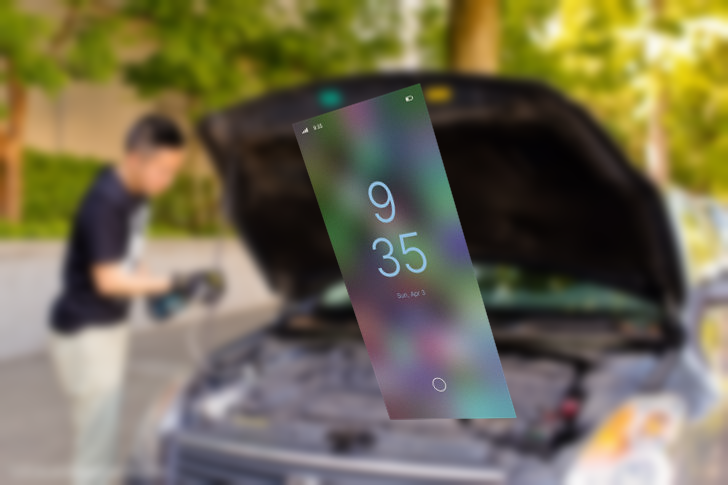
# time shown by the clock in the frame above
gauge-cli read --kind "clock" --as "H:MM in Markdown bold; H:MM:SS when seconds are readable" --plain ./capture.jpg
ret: **9:35**
